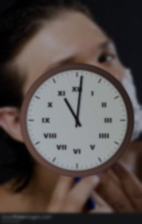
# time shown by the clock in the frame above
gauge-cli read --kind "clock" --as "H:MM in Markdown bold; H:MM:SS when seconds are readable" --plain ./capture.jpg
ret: **11:01**
